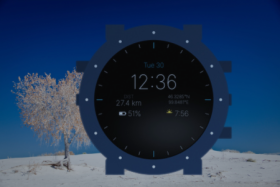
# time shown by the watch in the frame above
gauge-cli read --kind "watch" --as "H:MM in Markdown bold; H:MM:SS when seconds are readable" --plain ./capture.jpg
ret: **12:36**
